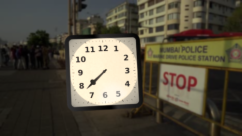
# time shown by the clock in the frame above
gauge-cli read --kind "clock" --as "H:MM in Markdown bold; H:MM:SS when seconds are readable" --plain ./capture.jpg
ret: **7:38**
